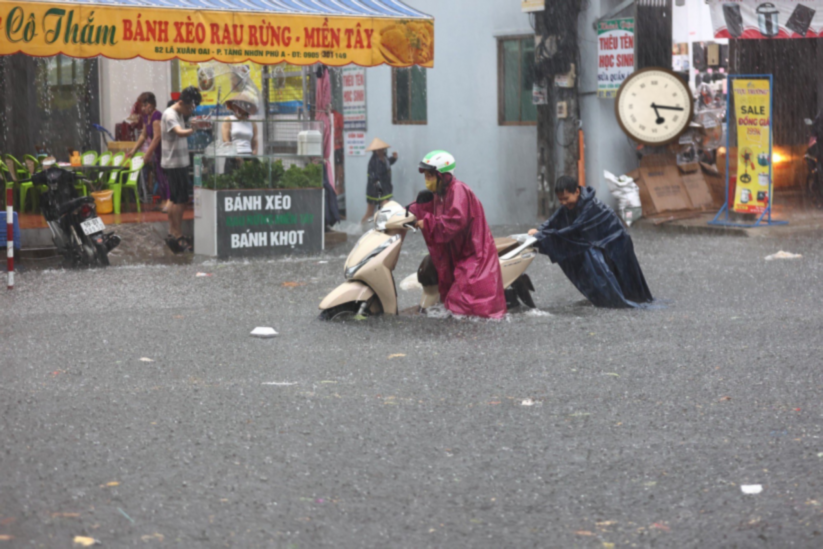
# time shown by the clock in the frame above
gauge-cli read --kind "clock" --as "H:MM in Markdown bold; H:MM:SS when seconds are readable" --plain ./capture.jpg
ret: **5:16**
